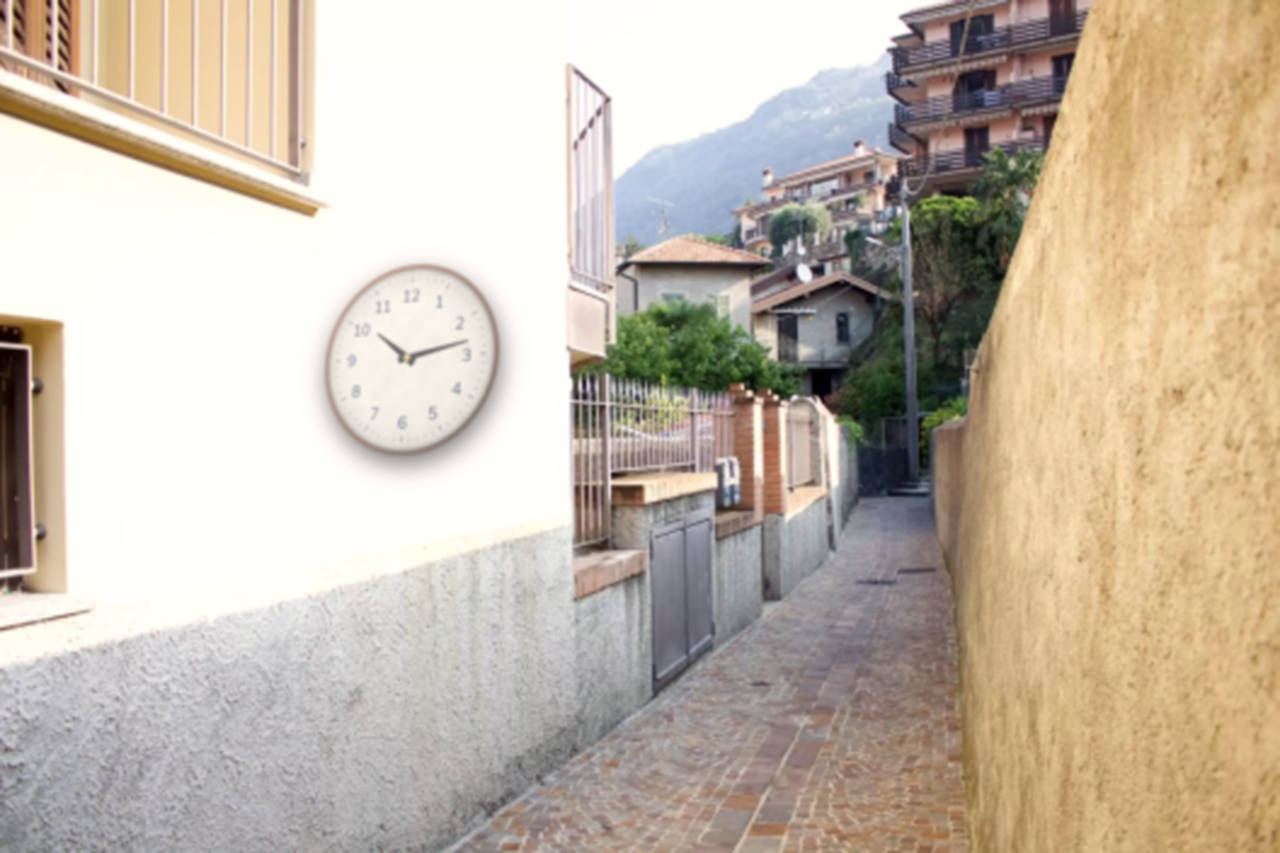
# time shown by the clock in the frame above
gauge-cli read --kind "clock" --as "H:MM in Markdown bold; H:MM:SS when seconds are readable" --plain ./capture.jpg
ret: **10:13**
